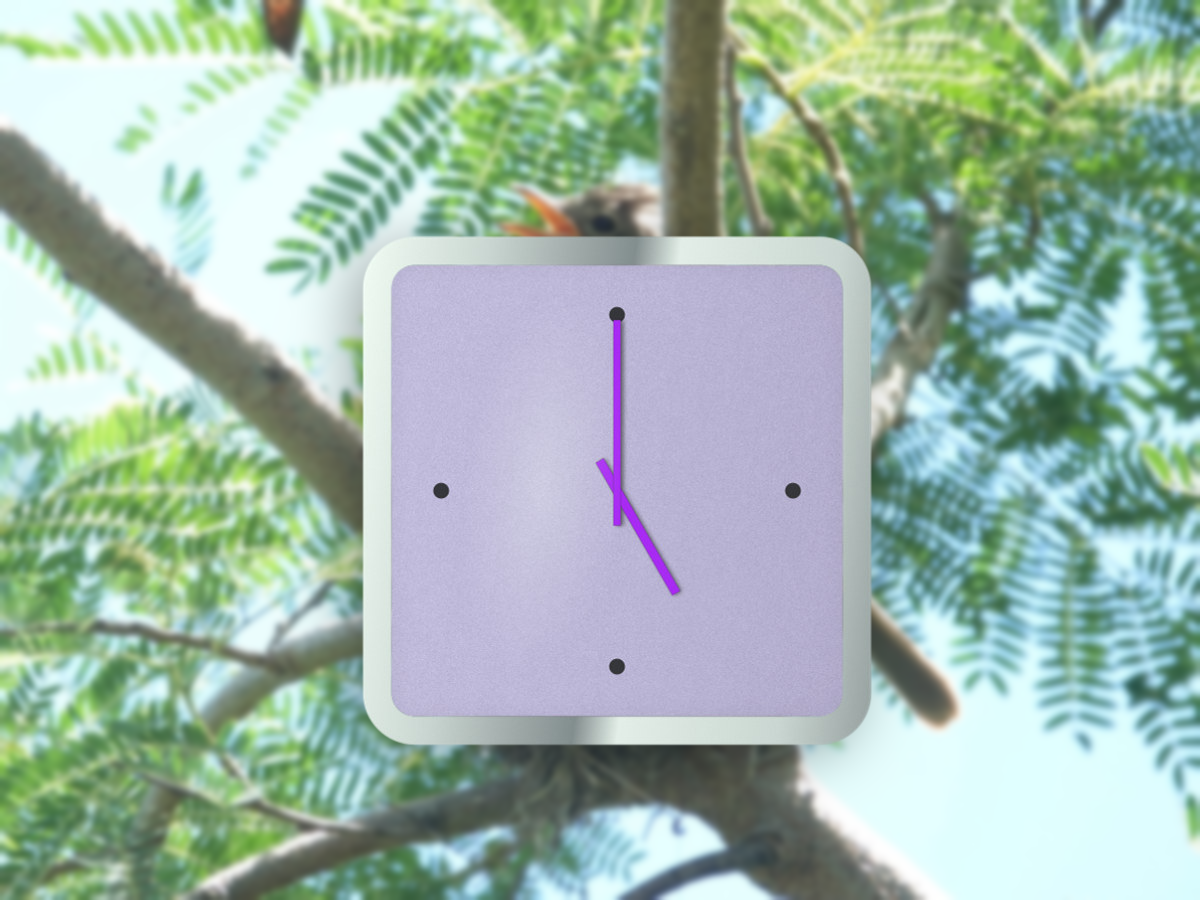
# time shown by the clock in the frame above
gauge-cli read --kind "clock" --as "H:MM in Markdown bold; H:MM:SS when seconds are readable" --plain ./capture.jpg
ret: **5:00**
